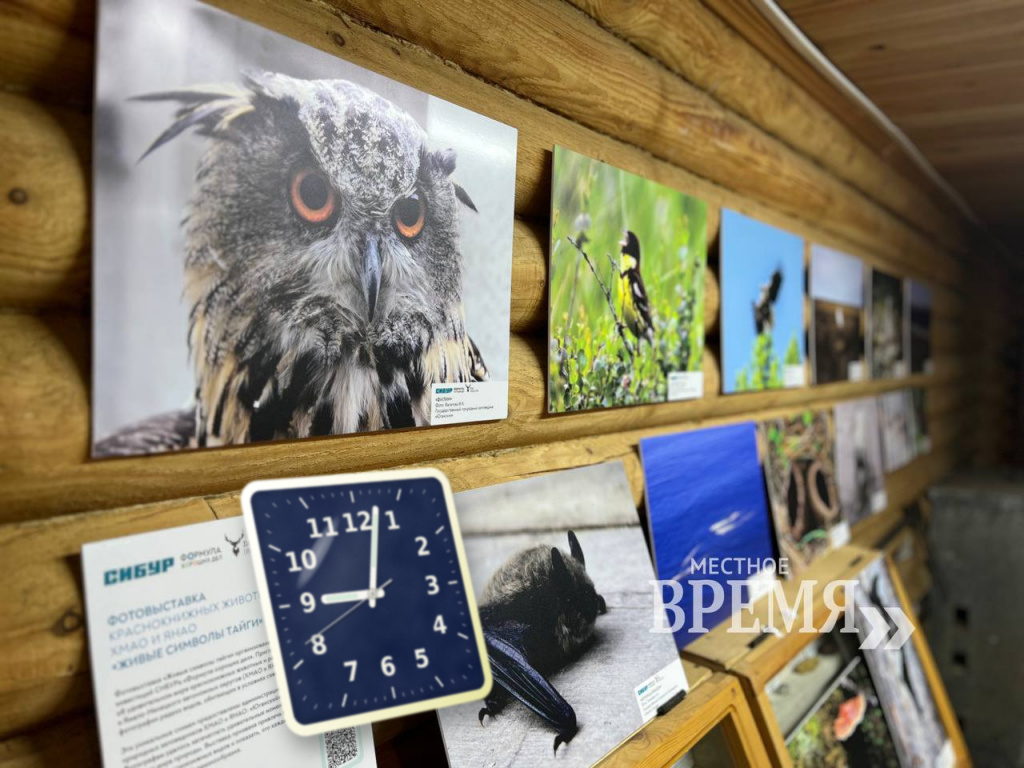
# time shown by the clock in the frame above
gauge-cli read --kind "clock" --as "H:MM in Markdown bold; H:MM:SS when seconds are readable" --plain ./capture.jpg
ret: **9:02:41**
